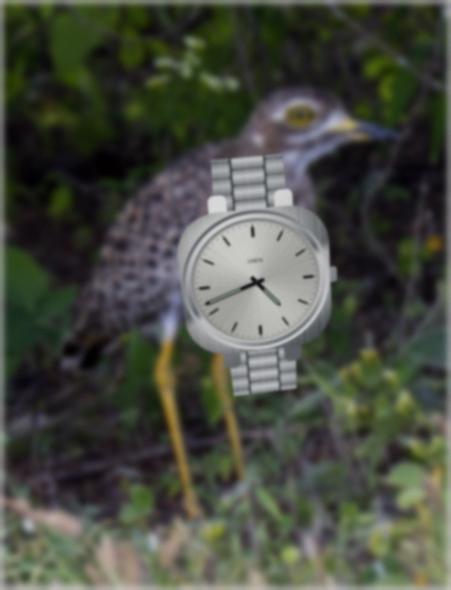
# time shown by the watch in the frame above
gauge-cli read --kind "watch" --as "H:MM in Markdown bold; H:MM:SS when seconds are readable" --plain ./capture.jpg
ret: **4:42**
